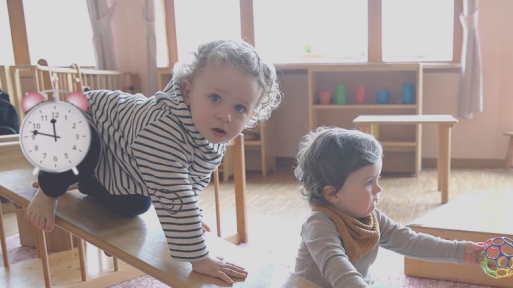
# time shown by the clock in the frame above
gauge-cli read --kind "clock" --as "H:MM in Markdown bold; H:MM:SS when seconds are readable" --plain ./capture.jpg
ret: **11:47**
